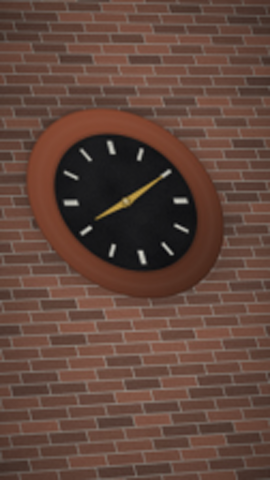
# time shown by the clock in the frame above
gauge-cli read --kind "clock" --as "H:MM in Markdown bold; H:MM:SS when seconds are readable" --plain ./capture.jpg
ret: **8:10**
